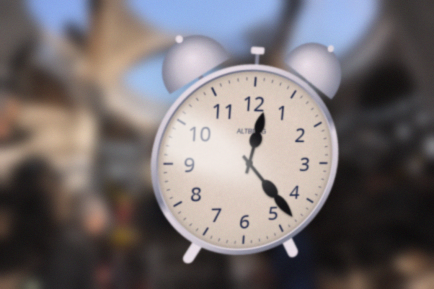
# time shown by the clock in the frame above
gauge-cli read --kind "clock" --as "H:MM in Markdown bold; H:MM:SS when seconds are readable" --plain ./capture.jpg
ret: **12:23**
